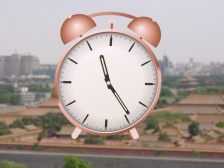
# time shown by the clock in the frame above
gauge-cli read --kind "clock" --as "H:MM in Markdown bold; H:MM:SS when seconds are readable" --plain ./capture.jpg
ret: **11:24**
